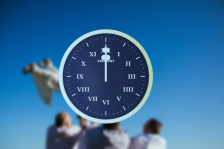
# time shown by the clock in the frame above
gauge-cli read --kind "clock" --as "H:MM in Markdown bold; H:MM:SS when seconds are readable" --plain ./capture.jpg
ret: **12:00**
